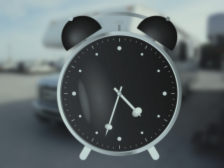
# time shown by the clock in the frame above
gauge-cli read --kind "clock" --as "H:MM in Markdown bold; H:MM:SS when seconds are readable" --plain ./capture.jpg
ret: **4:33**
